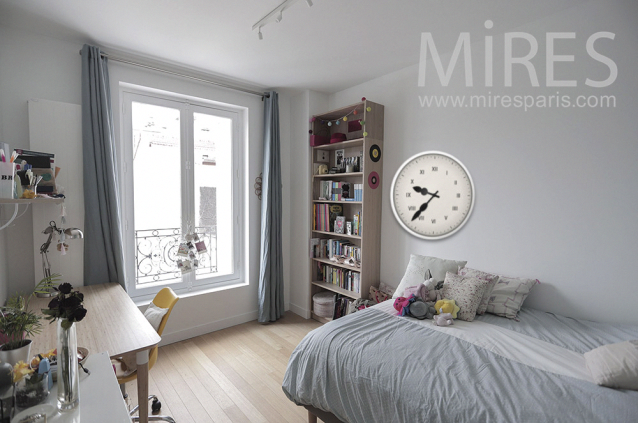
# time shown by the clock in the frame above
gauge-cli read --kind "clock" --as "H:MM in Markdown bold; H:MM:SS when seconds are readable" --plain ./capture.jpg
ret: **9:37**
